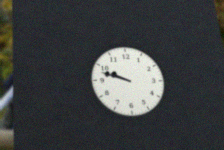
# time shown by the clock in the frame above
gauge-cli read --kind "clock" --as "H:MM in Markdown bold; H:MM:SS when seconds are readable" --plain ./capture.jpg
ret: **9:48**
